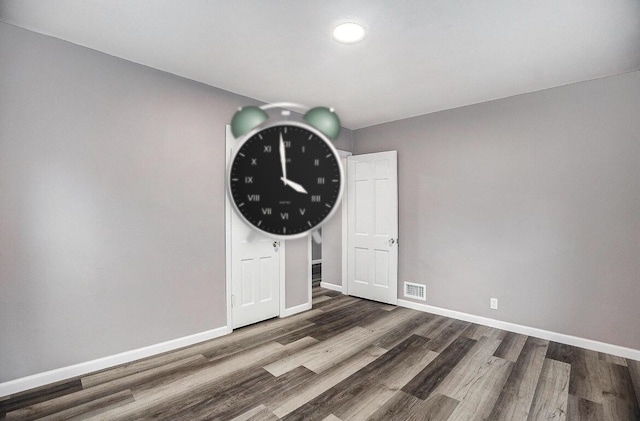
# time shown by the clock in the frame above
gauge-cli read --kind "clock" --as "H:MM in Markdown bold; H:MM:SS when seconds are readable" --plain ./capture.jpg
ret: **3:59**
